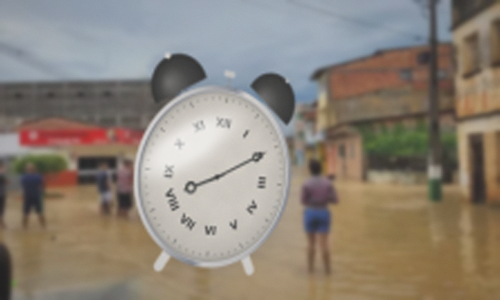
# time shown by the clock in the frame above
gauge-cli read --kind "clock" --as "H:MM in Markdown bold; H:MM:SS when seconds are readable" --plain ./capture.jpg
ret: **8:10**
